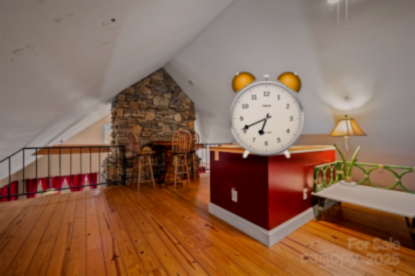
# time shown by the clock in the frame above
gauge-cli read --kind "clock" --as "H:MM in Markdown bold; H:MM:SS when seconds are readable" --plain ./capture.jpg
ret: **6:41**
